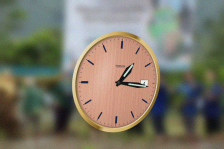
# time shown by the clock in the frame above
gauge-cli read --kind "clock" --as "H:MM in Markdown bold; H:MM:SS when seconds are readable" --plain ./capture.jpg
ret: **1:16**
